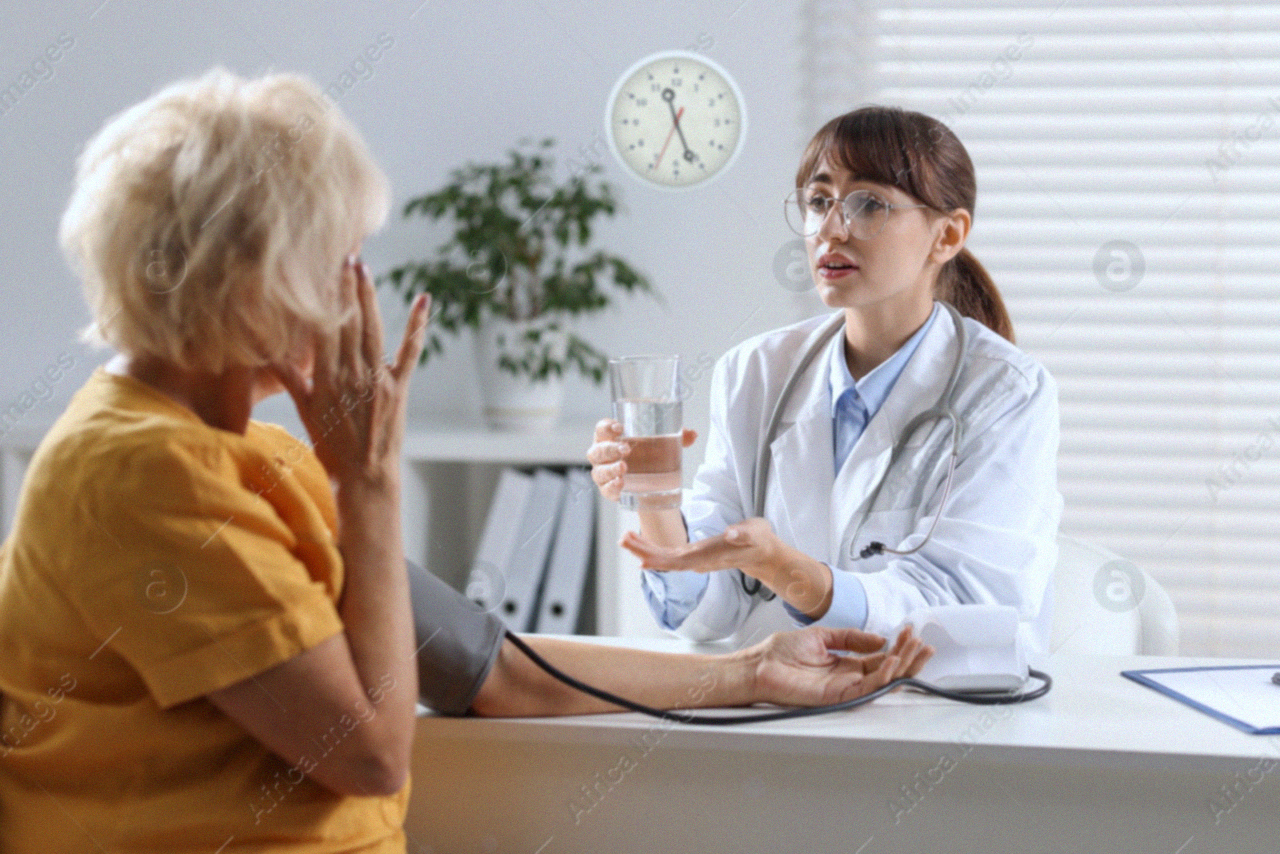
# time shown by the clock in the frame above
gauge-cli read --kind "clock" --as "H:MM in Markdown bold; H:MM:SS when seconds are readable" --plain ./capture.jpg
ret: **11:26:34**
